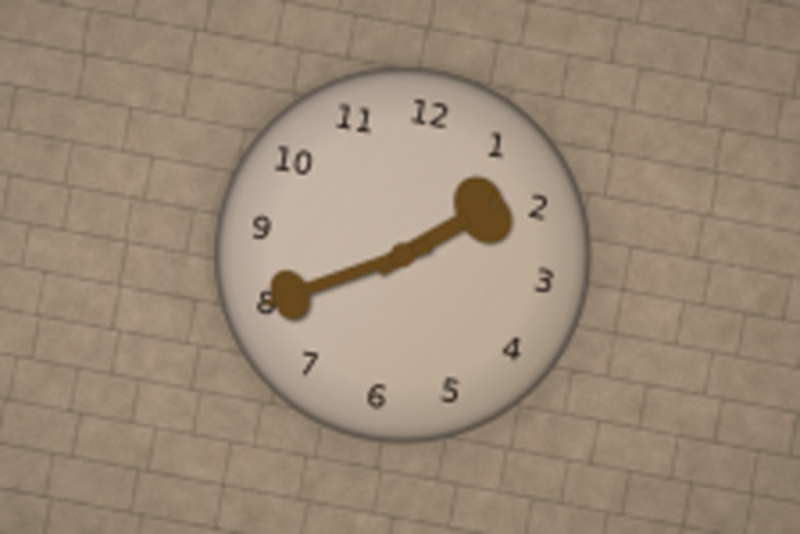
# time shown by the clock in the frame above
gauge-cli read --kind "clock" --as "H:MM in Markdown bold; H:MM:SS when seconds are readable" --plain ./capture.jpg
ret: **1:40**
